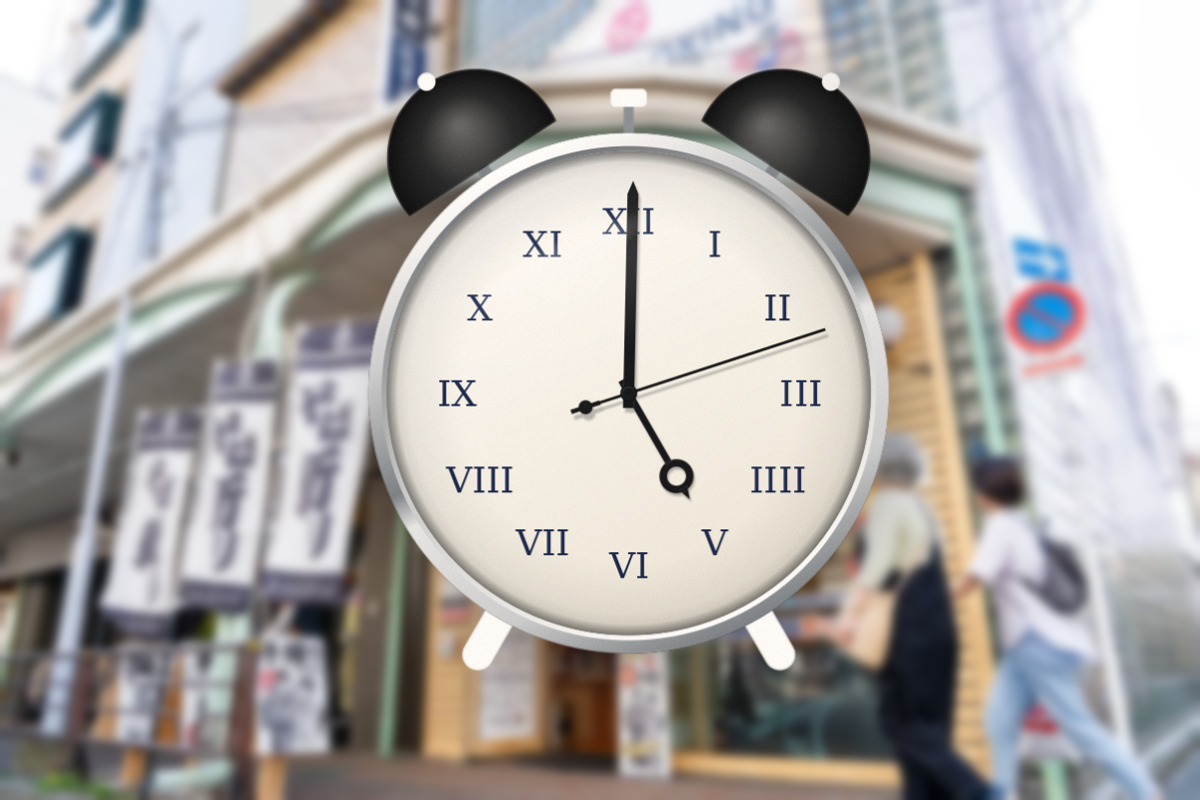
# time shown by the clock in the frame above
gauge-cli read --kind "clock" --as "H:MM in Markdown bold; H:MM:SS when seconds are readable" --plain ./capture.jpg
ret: **5:00:12**
